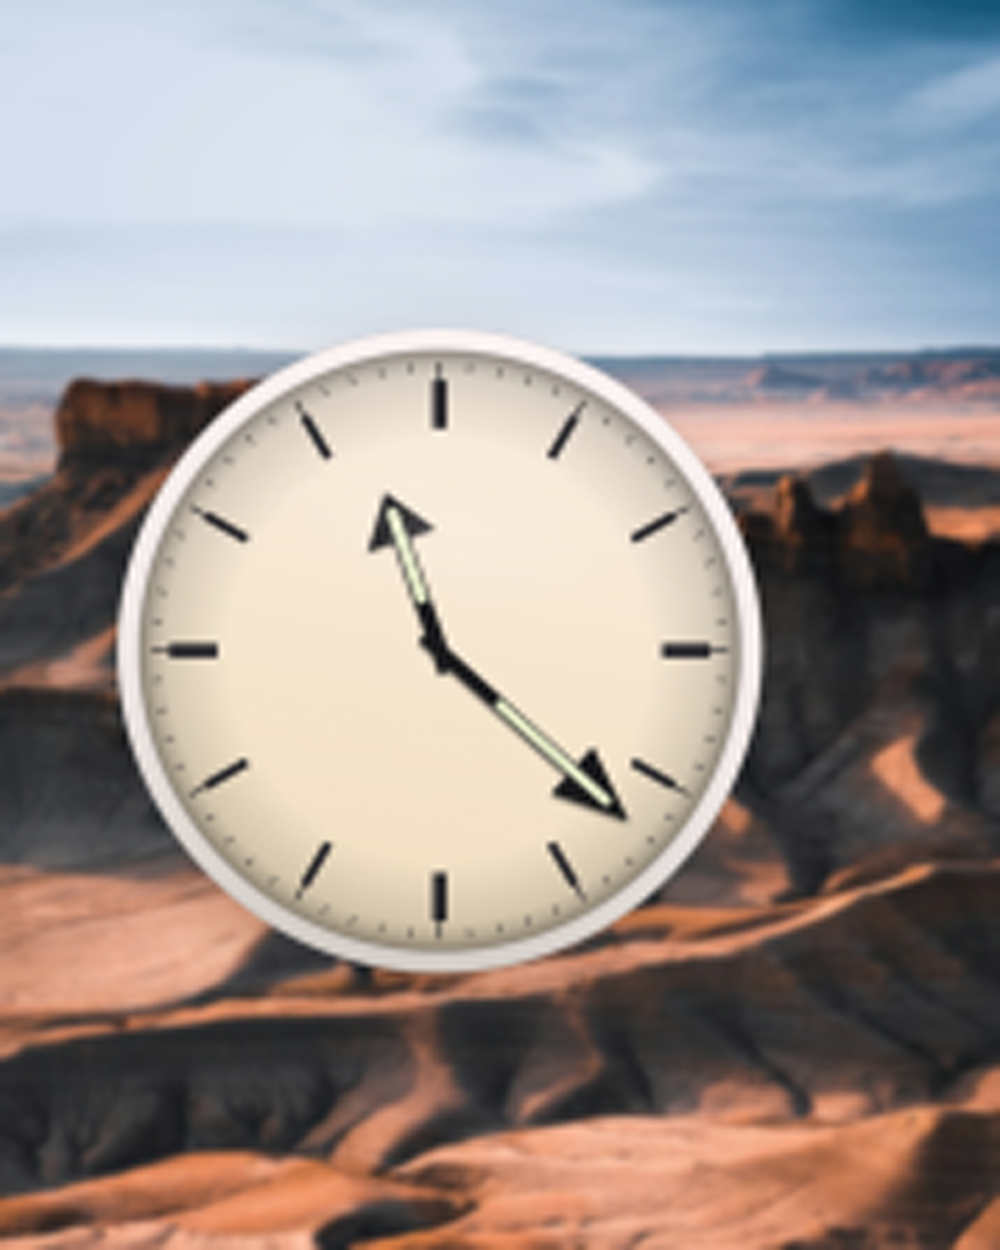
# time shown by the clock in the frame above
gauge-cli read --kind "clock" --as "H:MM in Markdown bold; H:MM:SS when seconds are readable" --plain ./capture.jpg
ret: **11:22**
